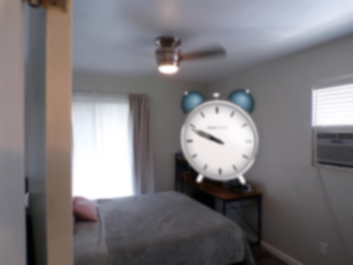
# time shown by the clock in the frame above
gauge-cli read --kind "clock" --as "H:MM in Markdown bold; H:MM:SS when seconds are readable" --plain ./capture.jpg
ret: **9:49**
